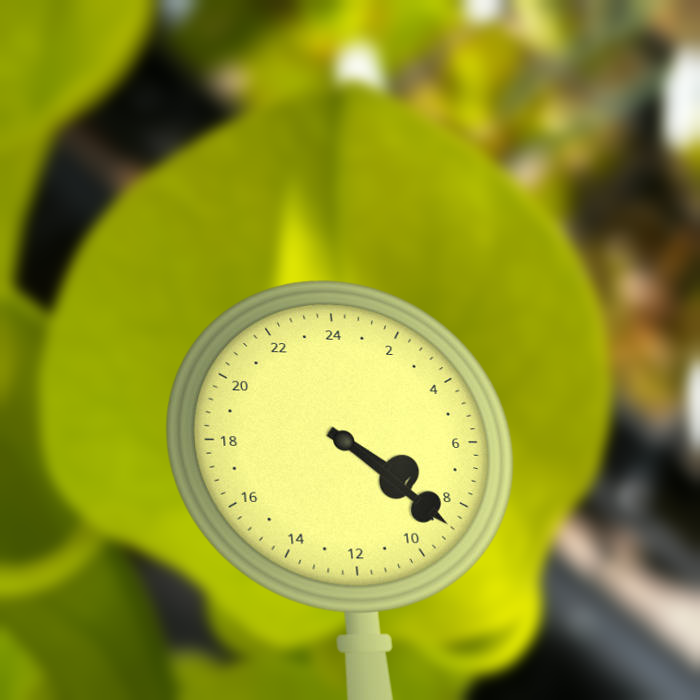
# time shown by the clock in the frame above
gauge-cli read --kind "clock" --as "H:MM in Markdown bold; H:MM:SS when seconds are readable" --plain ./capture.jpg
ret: **8:22**
